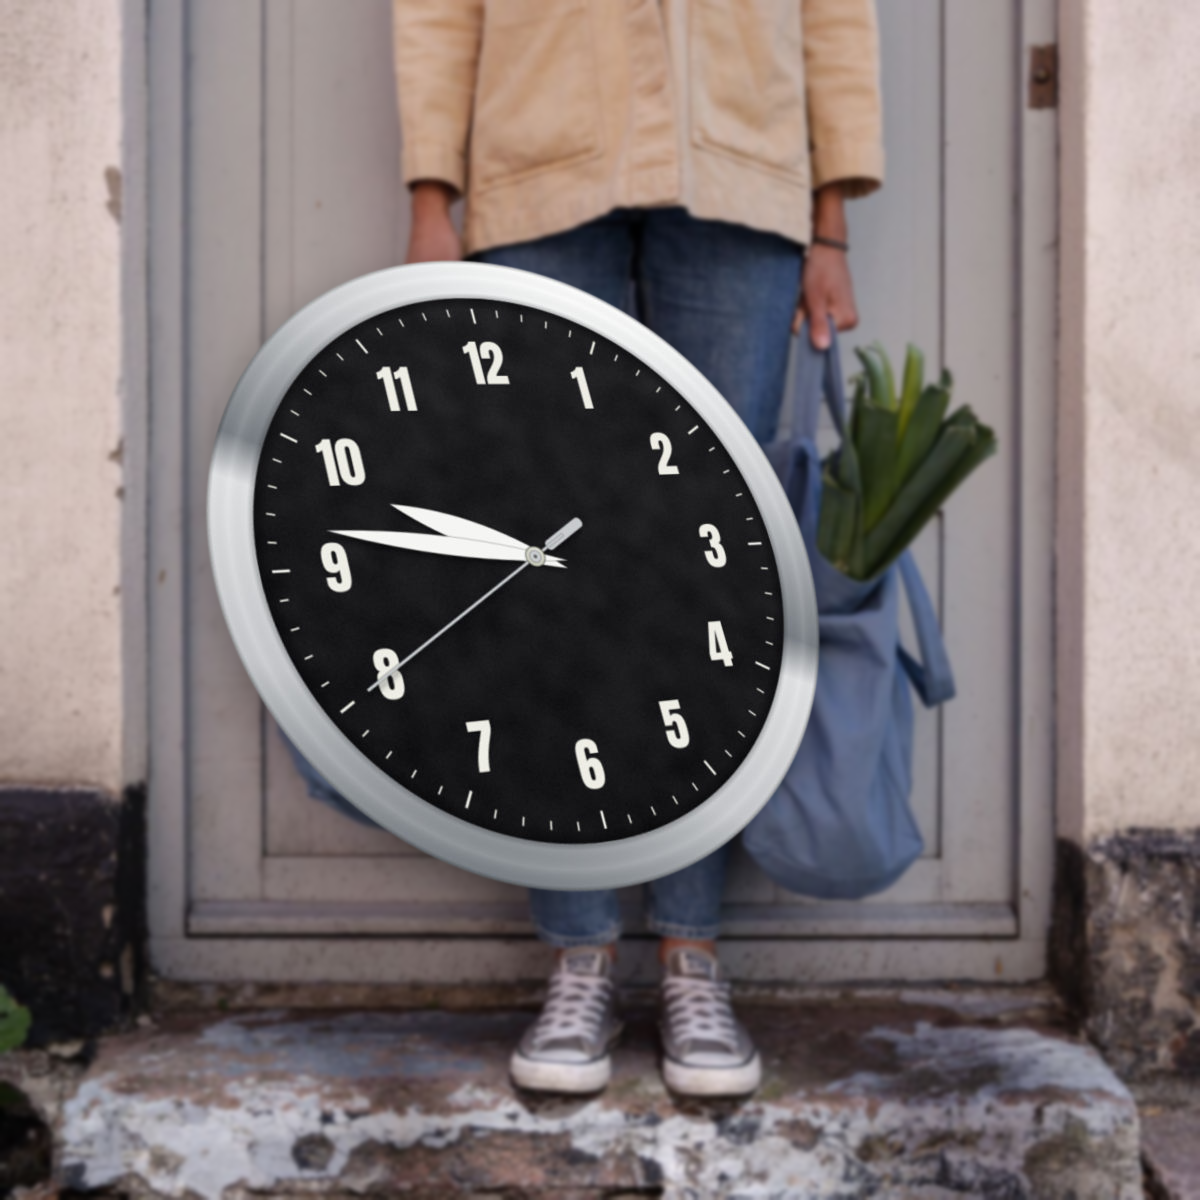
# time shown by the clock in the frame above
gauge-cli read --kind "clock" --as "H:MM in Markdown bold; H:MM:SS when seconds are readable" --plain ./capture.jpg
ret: **9:46:40**
